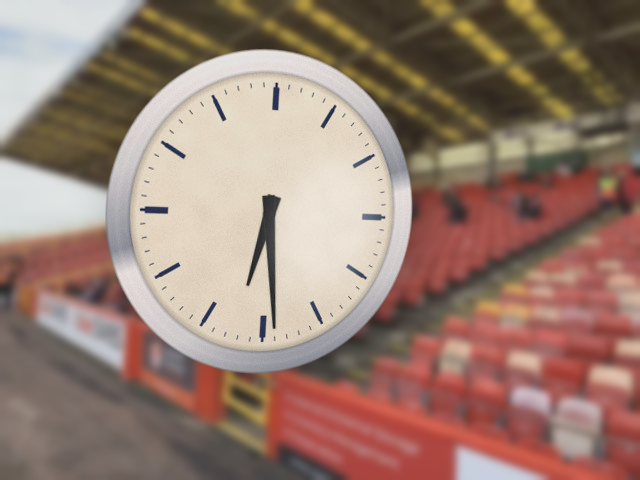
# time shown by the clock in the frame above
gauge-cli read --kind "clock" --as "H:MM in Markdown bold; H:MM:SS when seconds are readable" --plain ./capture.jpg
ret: **6:29**
